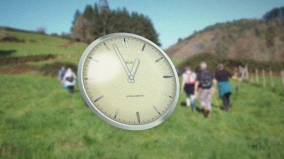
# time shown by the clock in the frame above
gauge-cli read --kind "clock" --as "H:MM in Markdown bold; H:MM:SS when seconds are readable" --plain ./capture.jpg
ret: **12:57**
